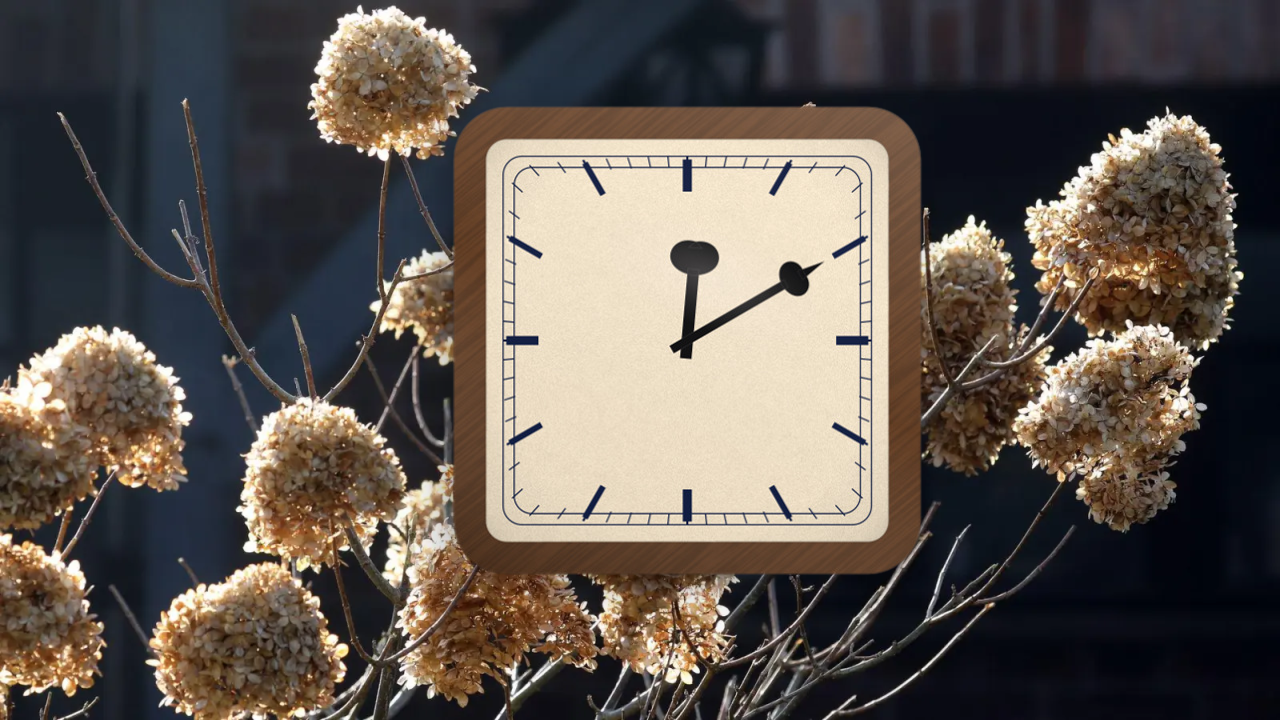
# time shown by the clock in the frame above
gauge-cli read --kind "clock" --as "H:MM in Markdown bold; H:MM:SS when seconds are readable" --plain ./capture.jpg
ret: **12:10**
